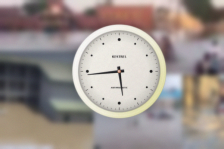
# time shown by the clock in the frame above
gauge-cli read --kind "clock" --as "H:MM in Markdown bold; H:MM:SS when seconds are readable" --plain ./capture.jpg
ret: **5:44**
